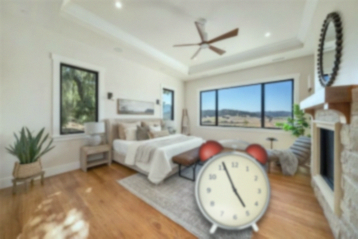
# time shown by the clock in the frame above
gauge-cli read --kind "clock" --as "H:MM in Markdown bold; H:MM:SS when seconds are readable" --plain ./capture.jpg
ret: **4:56**
